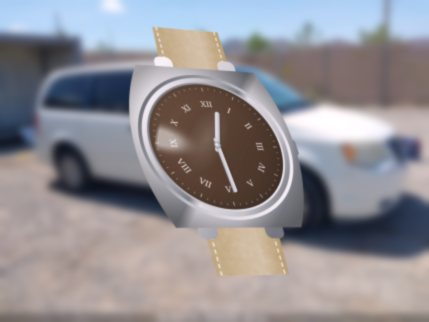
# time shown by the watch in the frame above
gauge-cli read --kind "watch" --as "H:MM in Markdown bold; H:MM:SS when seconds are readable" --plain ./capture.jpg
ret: **12:29**
